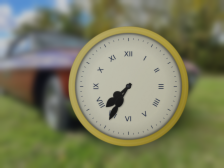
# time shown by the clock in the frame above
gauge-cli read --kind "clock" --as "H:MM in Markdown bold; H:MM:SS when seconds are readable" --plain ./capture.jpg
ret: **7:35**
